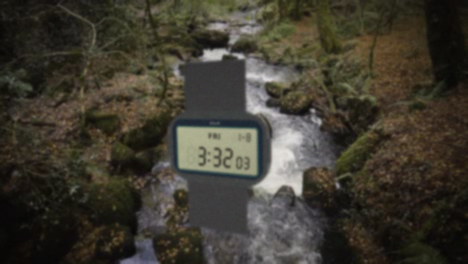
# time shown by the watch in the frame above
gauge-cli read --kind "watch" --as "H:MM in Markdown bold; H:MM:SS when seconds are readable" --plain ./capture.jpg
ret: **3:32:03**
